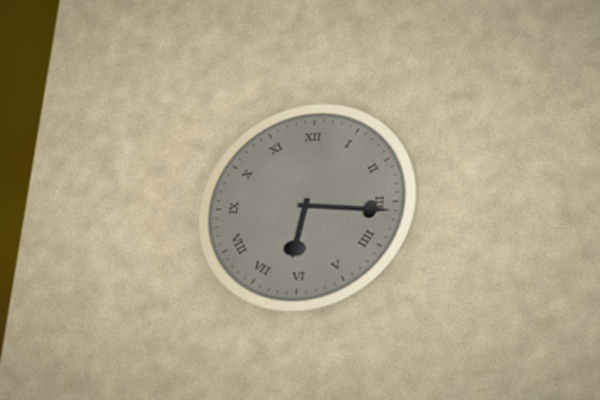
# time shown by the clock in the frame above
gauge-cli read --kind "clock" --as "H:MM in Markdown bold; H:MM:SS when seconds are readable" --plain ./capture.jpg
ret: **6:16**
